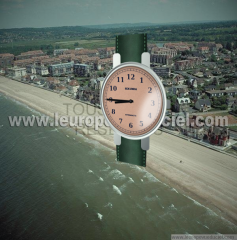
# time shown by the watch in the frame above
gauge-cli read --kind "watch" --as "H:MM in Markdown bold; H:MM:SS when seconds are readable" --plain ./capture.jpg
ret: **8:45**
